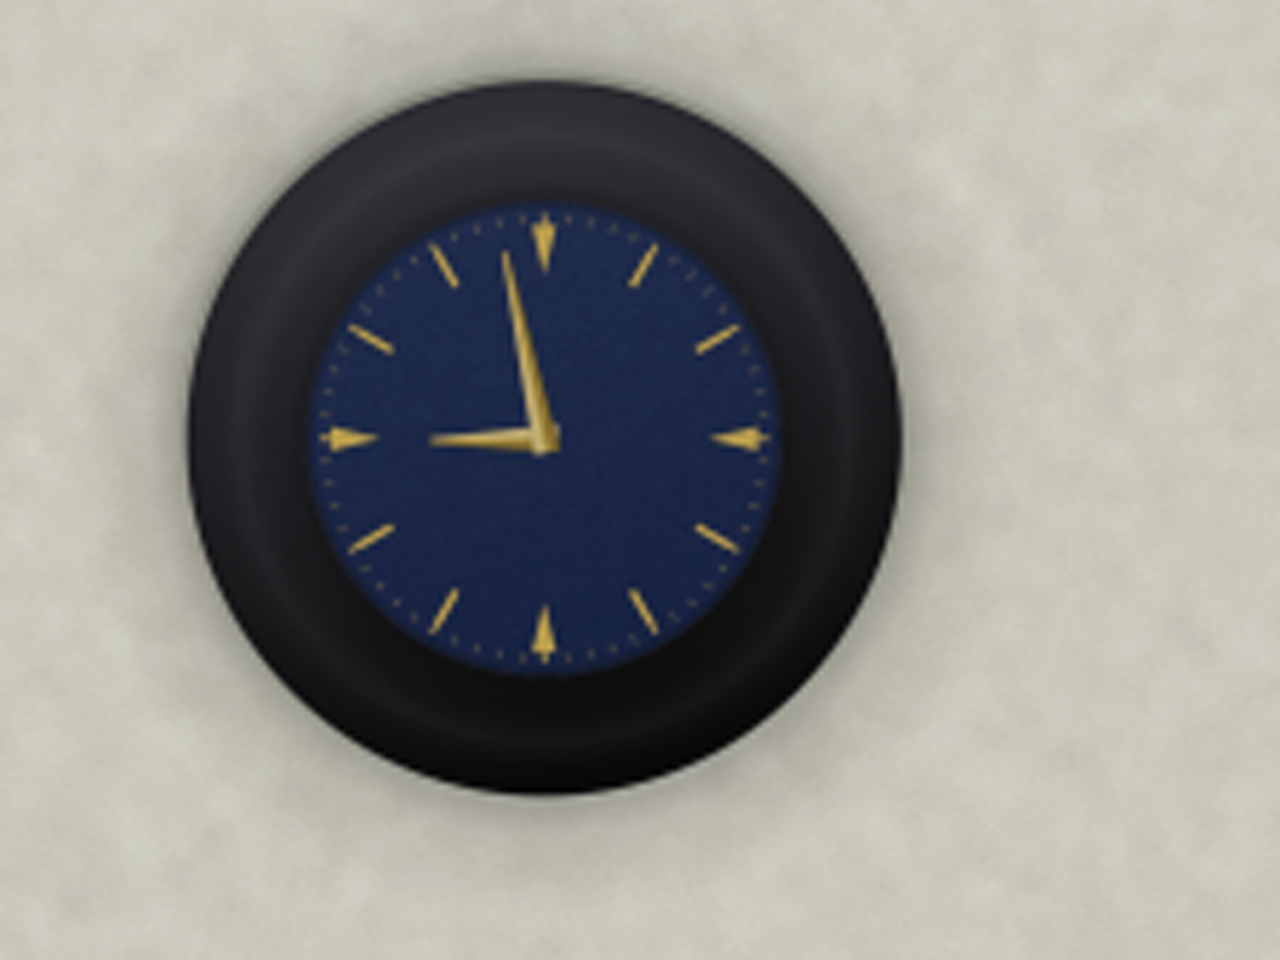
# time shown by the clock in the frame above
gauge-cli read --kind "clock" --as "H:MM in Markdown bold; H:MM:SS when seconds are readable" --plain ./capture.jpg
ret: **8:58**
